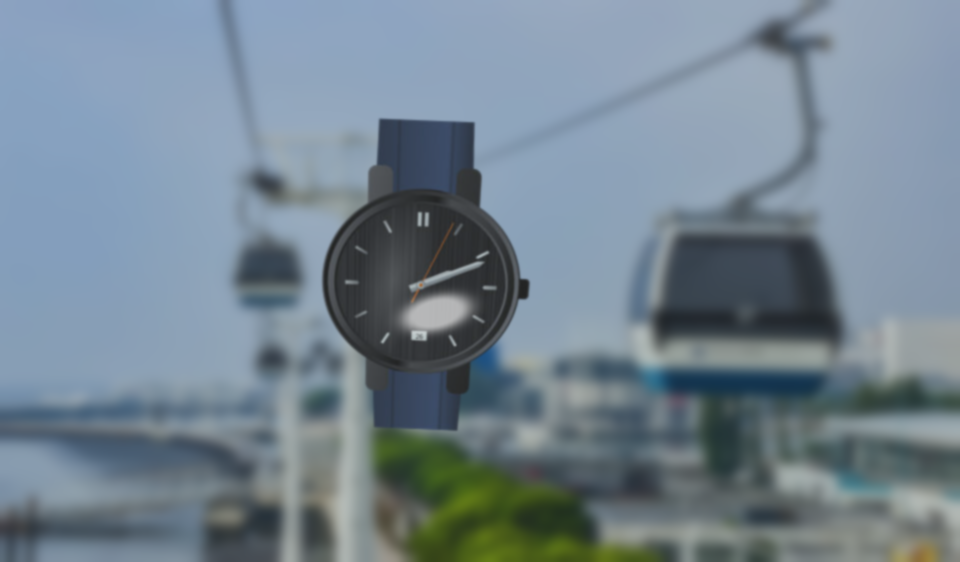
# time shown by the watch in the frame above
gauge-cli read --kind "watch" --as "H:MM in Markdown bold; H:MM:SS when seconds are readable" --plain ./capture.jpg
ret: **2:11:04**
